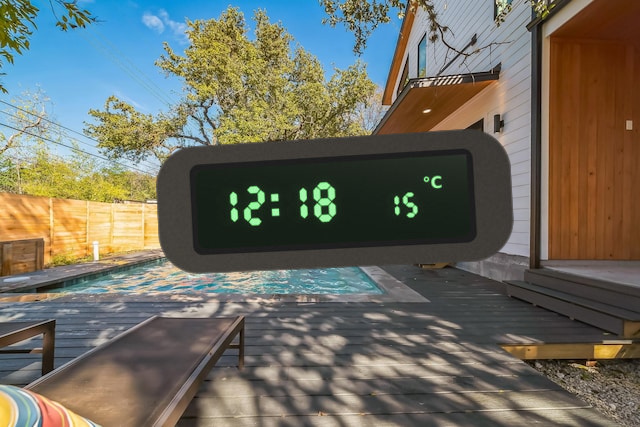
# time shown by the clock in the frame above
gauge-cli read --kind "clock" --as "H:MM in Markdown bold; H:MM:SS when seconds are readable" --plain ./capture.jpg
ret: **12:18**
